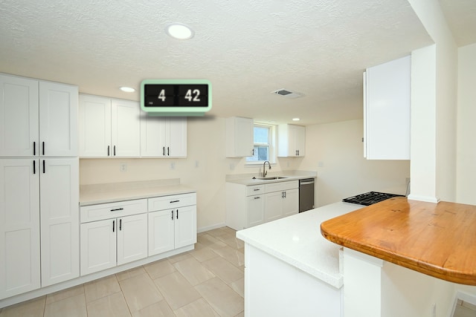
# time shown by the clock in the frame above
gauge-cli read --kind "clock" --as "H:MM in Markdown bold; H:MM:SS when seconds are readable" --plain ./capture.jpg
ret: **4:42**
